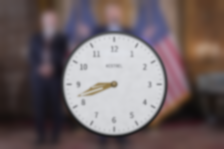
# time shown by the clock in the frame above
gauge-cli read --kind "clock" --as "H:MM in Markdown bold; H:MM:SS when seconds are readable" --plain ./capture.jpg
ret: **8:42**
